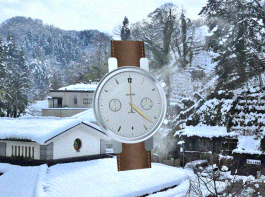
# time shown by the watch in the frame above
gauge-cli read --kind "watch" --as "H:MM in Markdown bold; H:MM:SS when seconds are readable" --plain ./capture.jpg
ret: **4:22**
